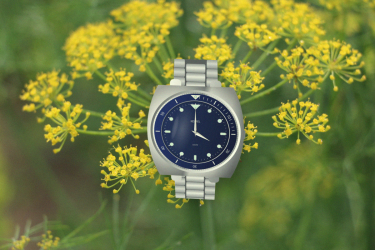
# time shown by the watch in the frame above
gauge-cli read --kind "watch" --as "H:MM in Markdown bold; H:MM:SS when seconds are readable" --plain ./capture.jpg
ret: **4:00**
